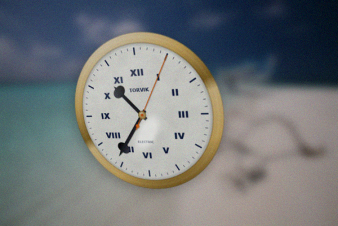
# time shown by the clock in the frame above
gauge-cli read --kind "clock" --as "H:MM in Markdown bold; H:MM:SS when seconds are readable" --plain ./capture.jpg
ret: **10:36:05**
